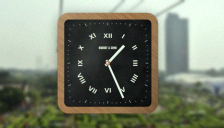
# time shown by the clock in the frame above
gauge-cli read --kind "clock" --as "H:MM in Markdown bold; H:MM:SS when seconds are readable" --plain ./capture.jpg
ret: **1:26**
